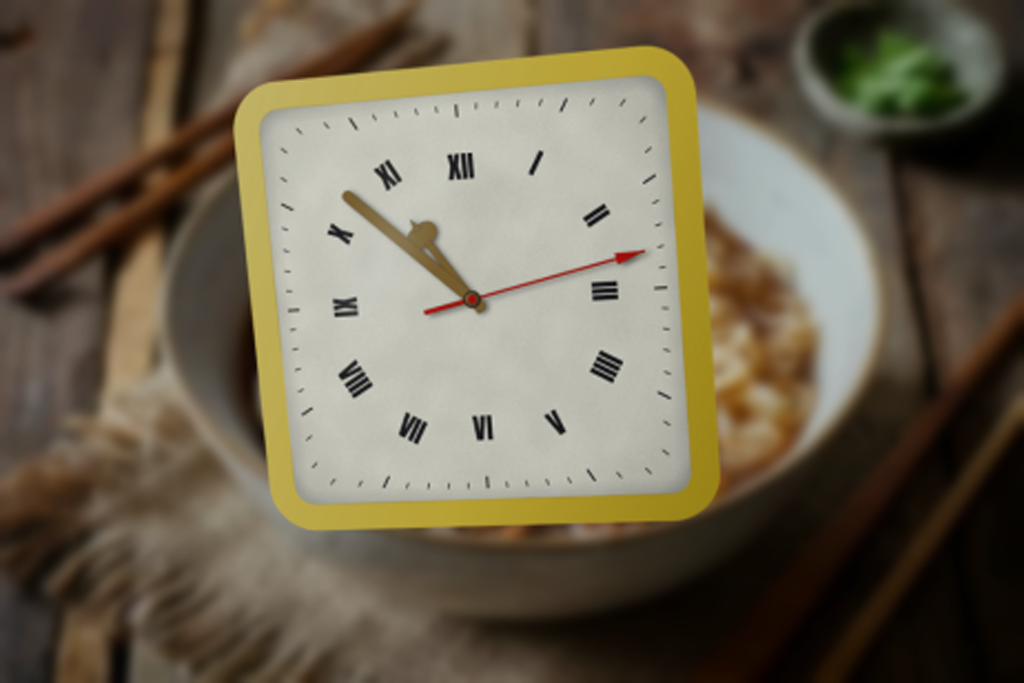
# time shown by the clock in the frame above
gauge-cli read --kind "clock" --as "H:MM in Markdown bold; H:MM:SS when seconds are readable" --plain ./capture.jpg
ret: **10:52:13**
